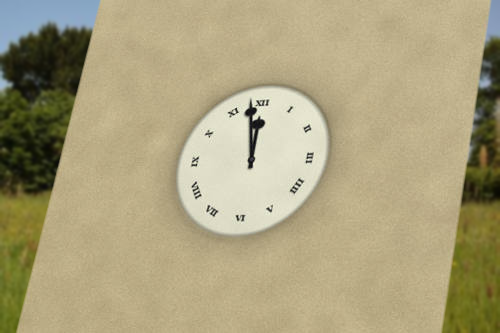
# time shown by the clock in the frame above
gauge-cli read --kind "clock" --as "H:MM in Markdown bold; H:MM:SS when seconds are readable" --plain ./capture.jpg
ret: **11:58**
